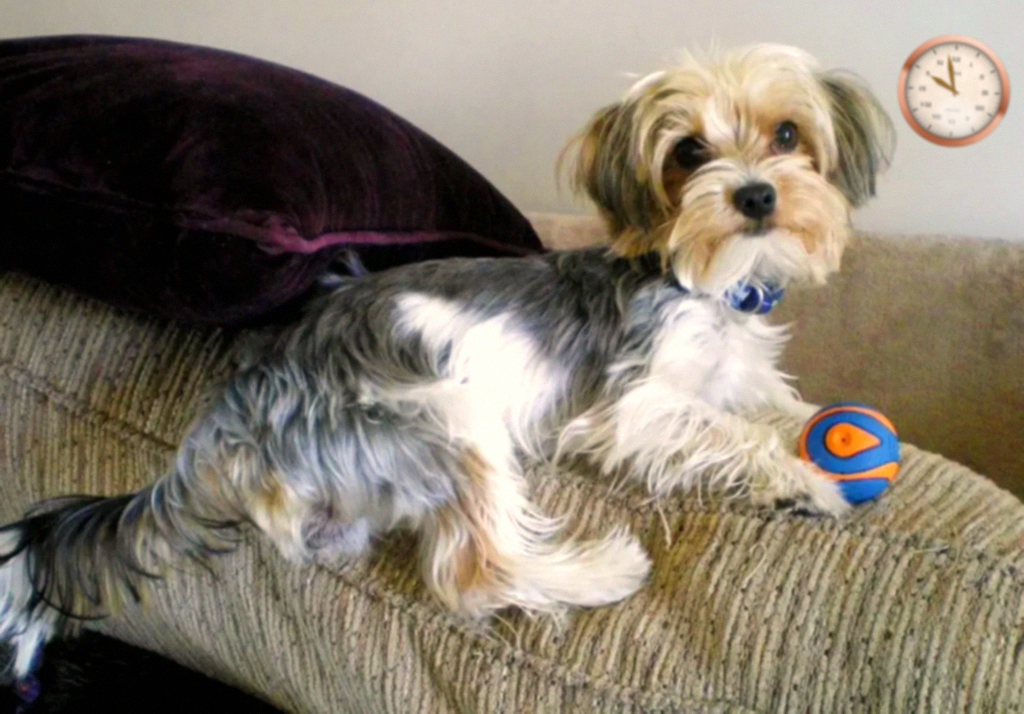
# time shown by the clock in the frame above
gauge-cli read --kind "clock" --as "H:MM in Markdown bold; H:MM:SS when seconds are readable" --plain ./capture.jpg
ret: **9:58**
